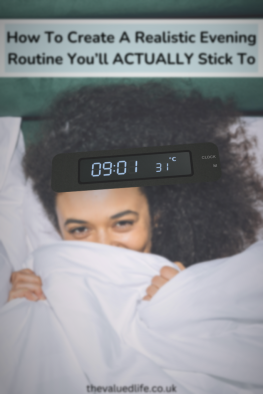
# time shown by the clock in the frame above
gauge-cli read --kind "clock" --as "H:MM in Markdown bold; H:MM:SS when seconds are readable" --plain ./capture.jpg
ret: **9:01**
